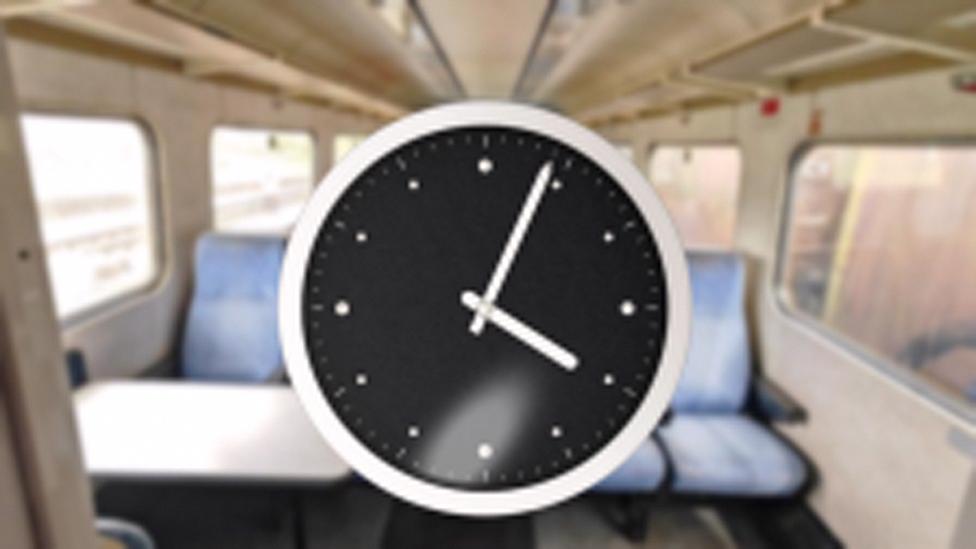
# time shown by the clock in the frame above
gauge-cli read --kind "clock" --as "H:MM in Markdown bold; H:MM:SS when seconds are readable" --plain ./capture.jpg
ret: **4:04**
